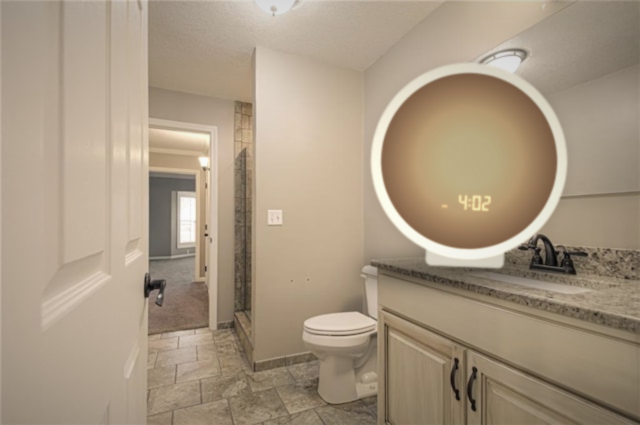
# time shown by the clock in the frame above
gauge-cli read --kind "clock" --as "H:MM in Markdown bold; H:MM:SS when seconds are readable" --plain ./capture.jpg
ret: **4:02**
